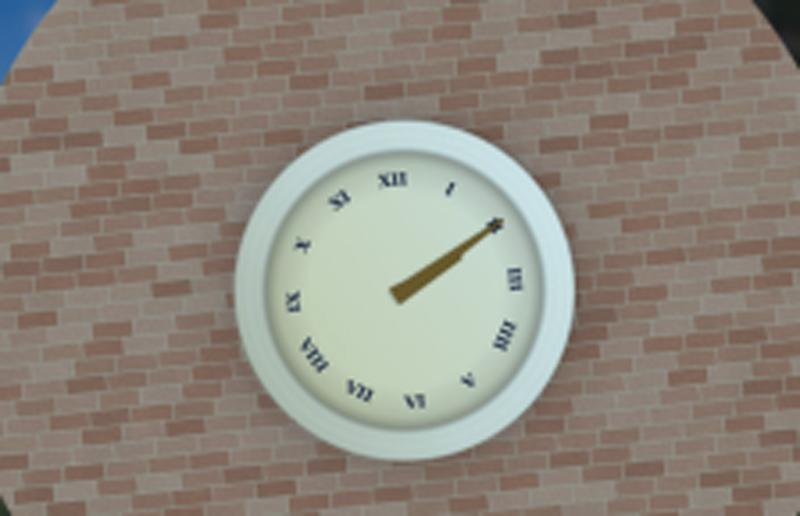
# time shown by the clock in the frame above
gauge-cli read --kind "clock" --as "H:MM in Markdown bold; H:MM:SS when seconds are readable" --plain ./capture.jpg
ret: **2:10**
